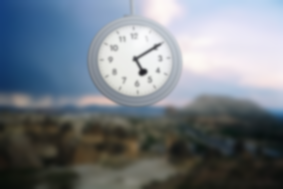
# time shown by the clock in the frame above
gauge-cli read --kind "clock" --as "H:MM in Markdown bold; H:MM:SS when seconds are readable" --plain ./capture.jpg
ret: **5:10**
